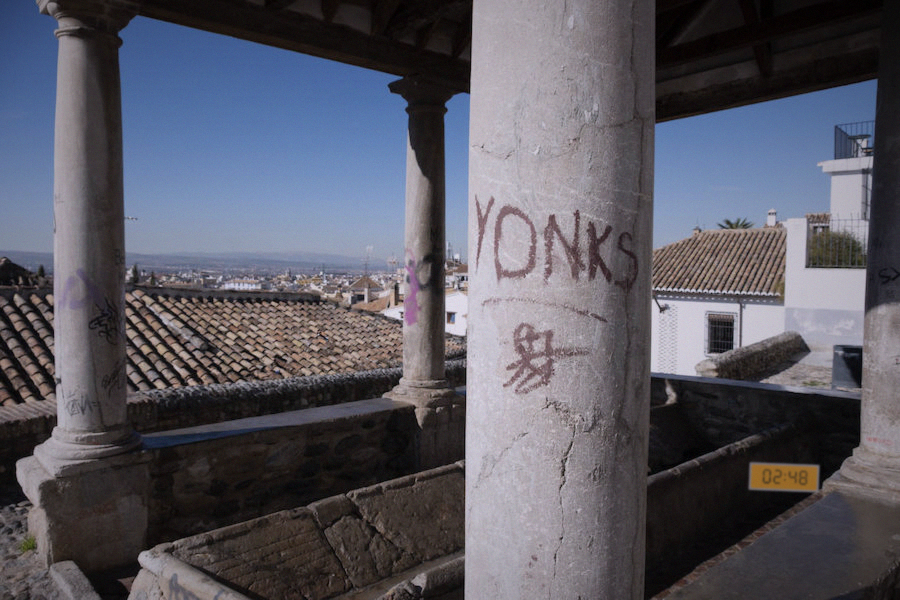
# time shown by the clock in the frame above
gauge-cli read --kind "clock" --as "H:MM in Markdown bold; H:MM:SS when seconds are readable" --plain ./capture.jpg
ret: **2:48**
